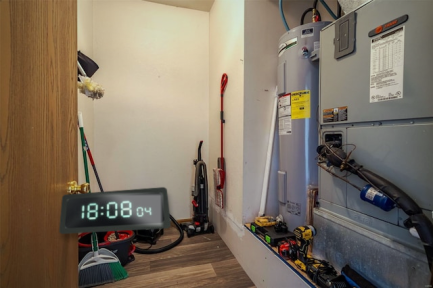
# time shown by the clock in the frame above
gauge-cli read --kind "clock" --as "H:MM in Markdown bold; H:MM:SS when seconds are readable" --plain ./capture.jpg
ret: **18:08:04**
